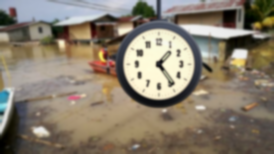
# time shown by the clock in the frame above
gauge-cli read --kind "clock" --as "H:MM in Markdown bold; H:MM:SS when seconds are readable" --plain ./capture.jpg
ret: **1:24**
